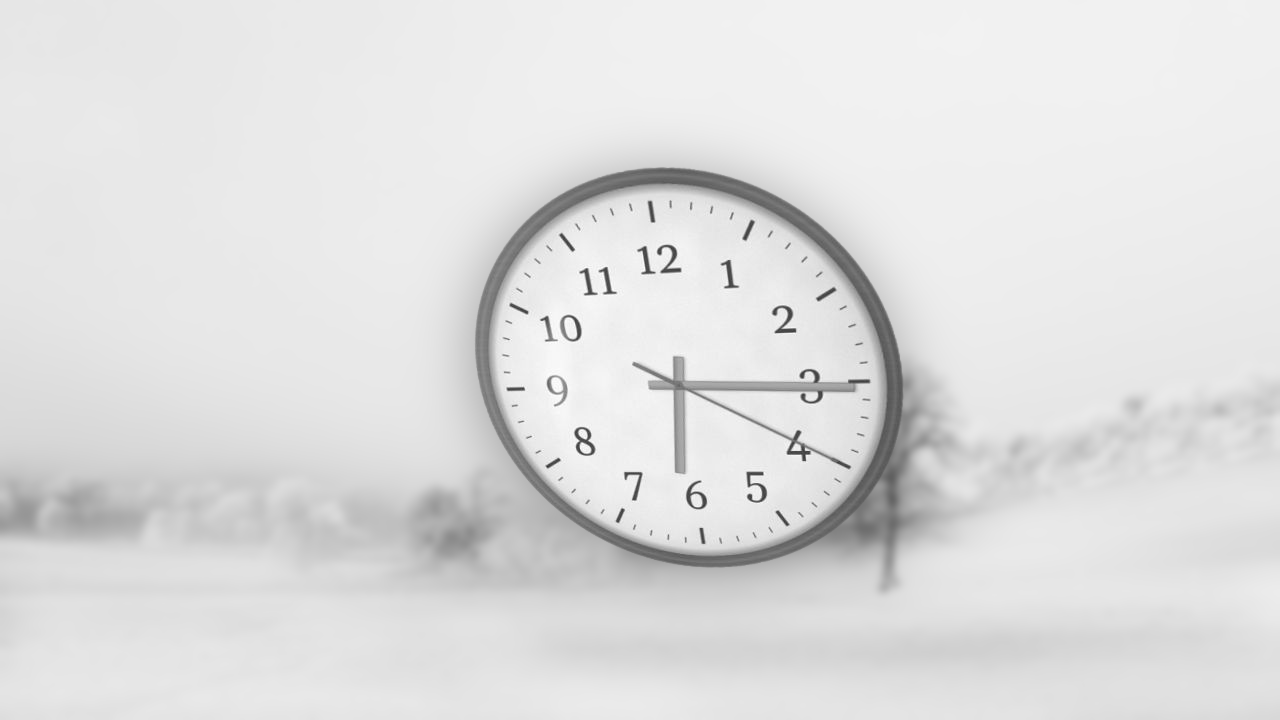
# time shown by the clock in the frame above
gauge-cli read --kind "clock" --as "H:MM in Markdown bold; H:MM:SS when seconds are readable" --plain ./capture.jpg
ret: **6:15:20**
